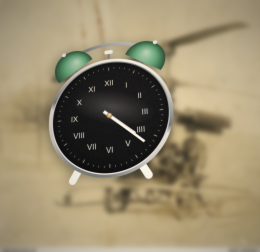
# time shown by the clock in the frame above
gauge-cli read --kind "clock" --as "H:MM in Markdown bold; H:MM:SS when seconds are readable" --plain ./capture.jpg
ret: **4:22**
